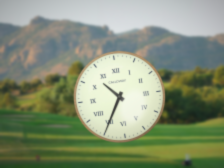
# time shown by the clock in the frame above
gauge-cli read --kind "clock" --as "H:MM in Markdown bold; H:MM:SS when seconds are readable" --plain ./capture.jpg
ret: **10:35**
